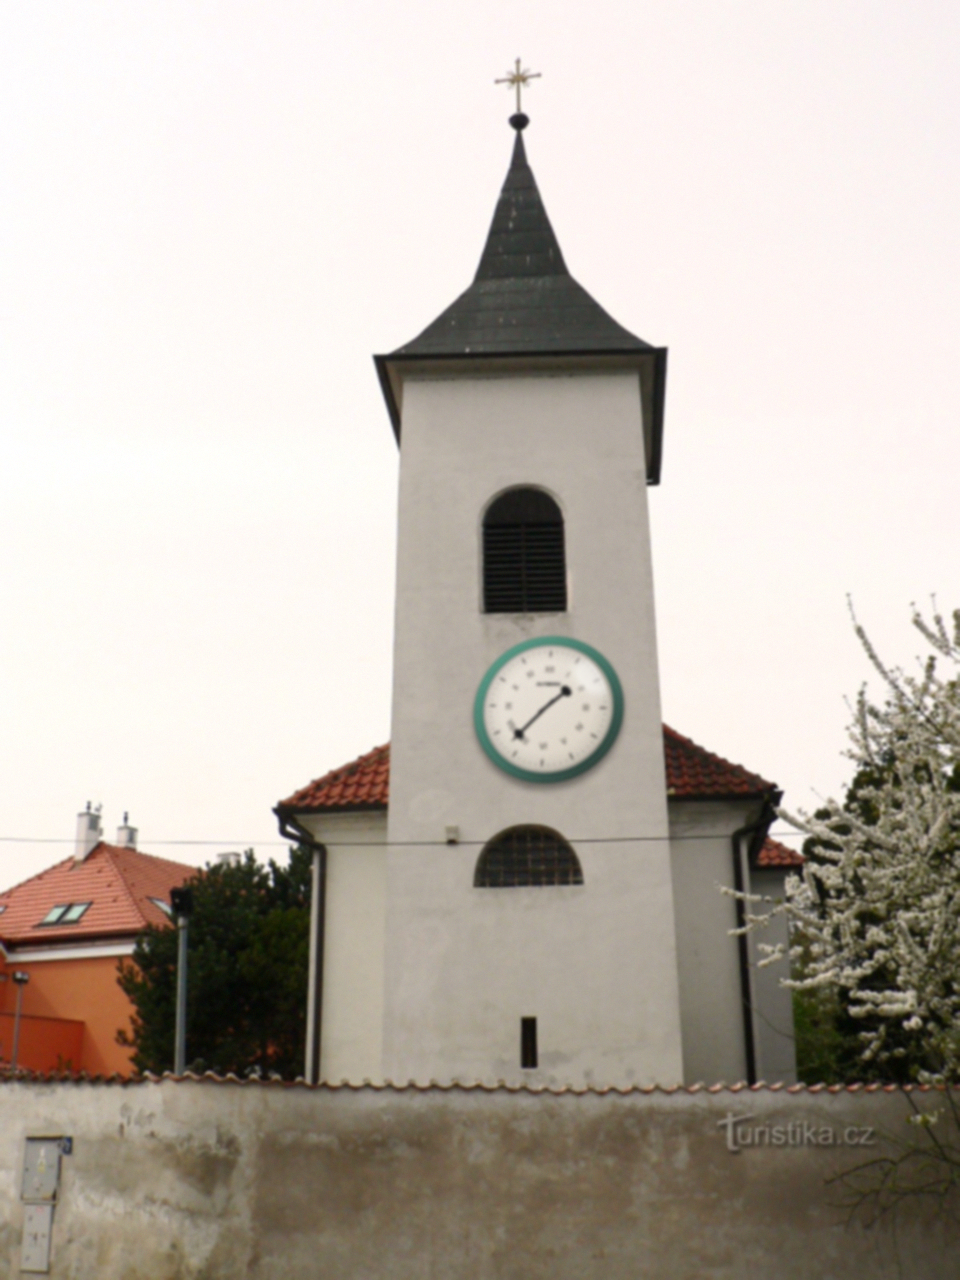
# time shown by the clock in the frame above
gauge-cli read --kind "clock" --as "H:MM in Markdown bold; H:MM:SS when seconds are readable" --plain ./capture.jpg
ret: **1:37**
